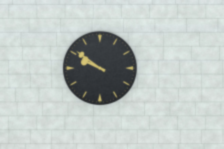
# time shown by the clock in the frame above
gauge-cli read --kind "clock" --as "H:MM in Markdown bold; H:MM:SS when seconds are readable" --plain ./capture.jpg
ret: **9:51**
